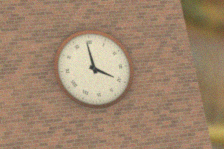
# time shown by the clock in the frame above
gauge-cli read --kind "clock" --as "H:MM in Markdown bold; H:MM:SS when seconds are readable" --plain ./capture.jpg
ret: **3:59**
